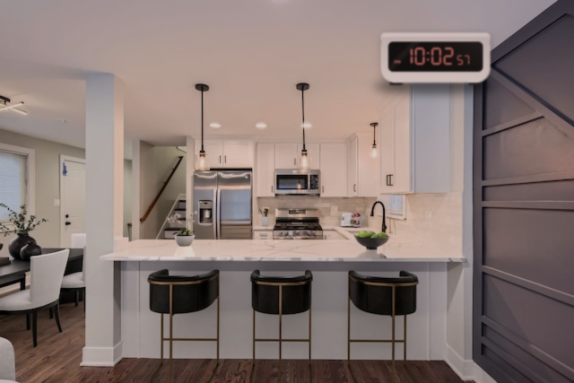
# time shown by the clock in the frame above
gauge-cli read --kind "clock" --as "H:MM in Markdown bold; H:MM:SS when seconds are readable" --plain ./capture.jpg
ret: **10:02**
